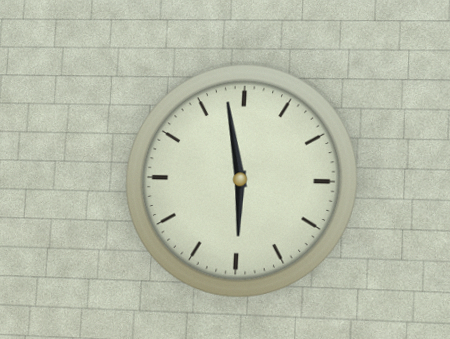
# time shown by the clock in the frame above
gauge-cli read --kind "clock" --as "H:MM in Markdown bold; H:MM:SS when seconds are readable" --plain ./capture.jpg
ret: **5:58**
